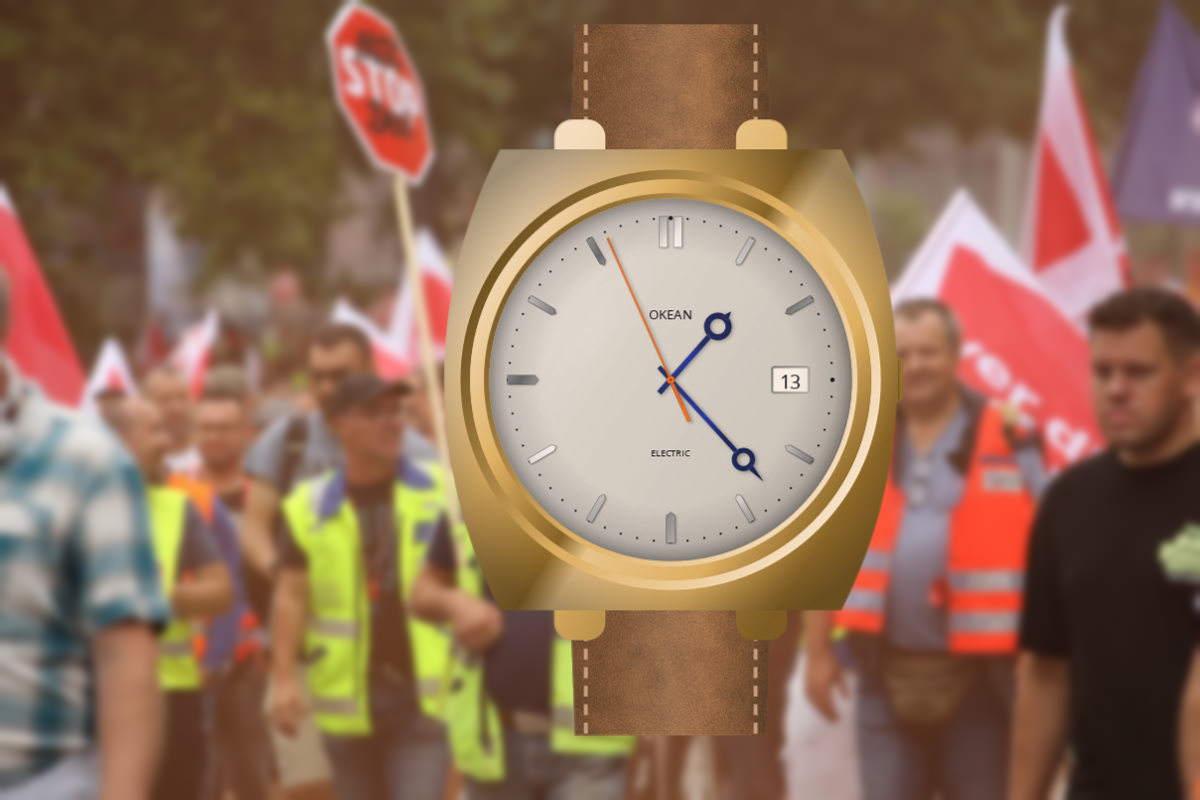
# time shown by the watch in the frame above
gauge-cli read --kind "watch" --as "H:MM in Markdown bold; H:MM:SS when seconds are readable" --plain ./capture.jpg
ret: **1:22:56**
